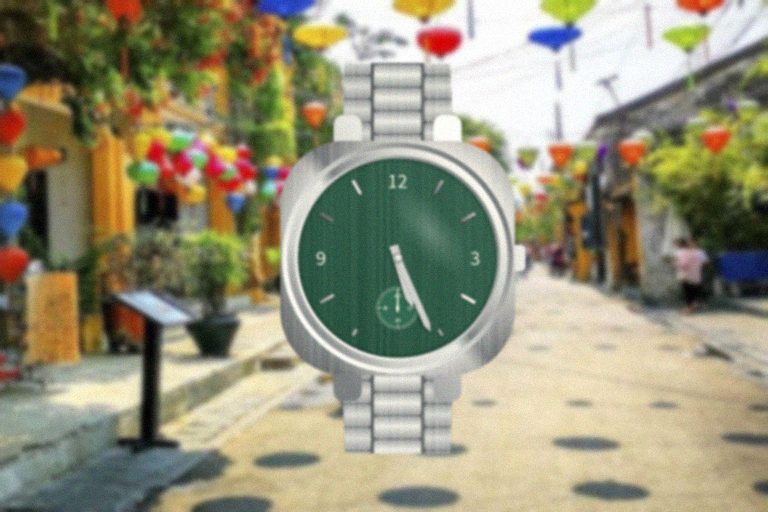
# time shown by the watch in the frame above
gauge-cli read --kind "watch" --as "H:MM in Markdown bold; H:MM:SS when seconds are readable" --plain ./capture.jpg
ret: **5:26**
